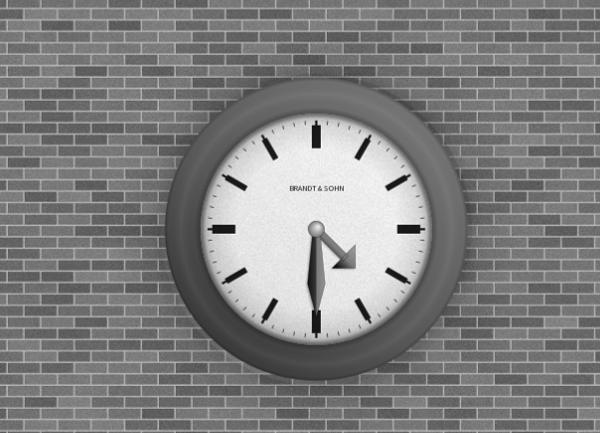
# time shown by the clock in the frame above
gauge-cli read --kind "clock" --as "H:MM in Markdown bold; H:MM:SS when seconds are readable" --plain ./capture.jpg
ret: **4:30**
